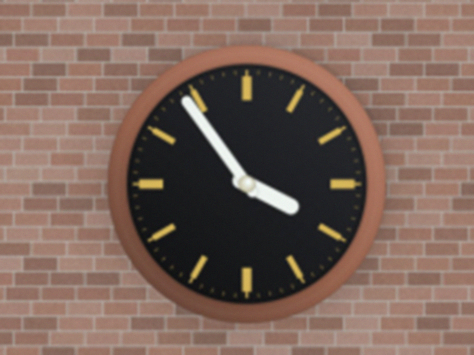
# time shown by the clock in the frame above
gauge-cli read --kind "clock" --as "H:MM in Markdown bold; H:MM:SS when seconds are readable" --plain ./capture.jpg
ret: **3:54**
